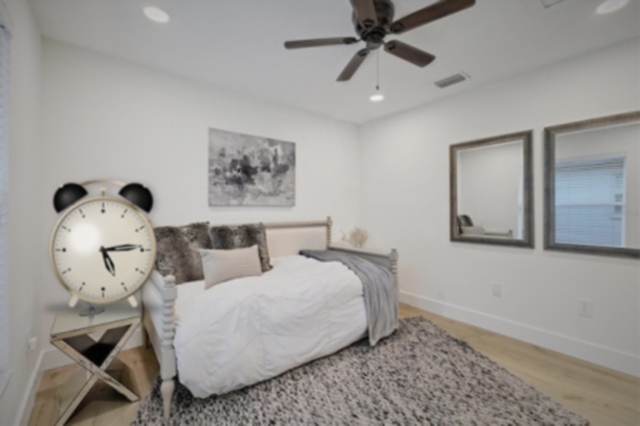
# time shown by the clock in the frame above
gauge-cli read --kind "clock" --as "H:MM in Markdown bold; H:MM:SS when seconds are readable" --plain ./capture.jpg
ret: **5:14**
